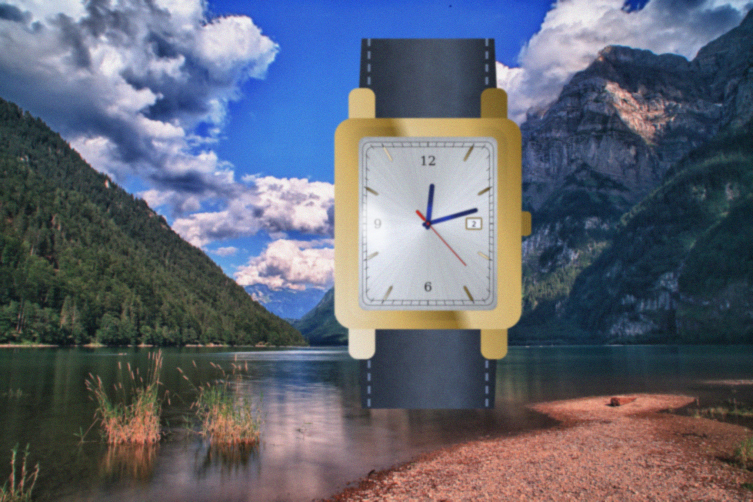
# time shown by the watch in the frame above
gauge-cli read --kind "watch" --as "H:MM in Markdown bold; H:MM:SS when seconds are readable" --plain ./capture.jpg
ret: **12:12:23**
